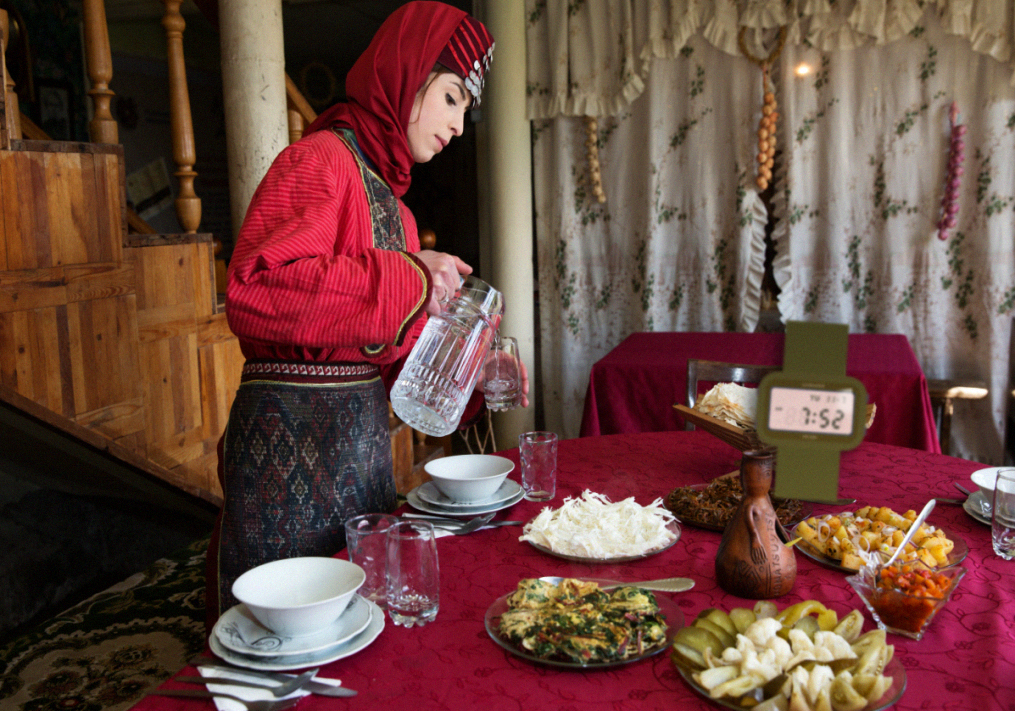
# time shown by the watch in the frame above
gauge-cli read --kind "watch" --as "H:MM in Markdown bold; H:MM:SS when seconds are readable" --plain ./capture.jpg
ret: **7:52**
